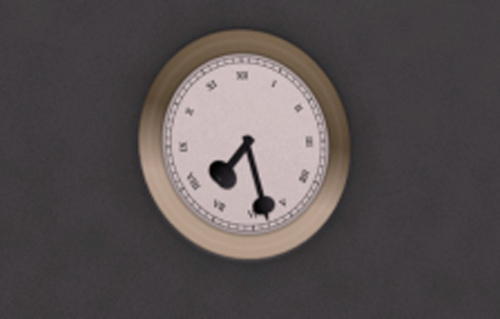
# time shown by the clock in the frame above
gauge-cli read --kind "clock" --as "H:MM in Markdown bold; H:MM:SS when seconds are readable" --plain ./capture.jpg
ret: **7:28**
